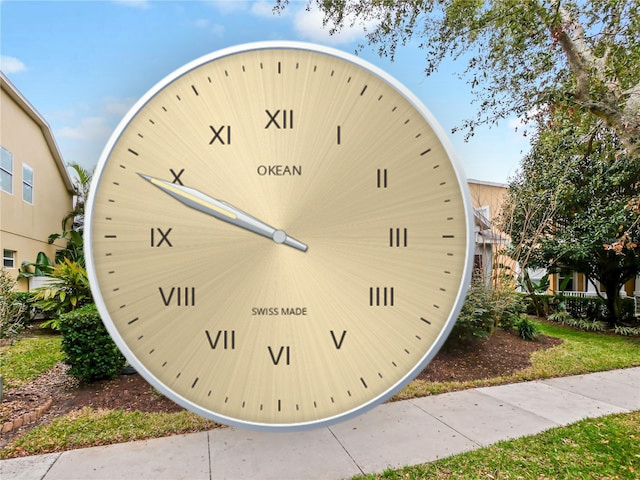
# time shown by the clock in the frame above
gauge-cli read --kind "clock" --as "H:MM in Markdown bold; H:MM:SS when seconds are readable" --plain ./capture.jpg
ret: **9:49**
